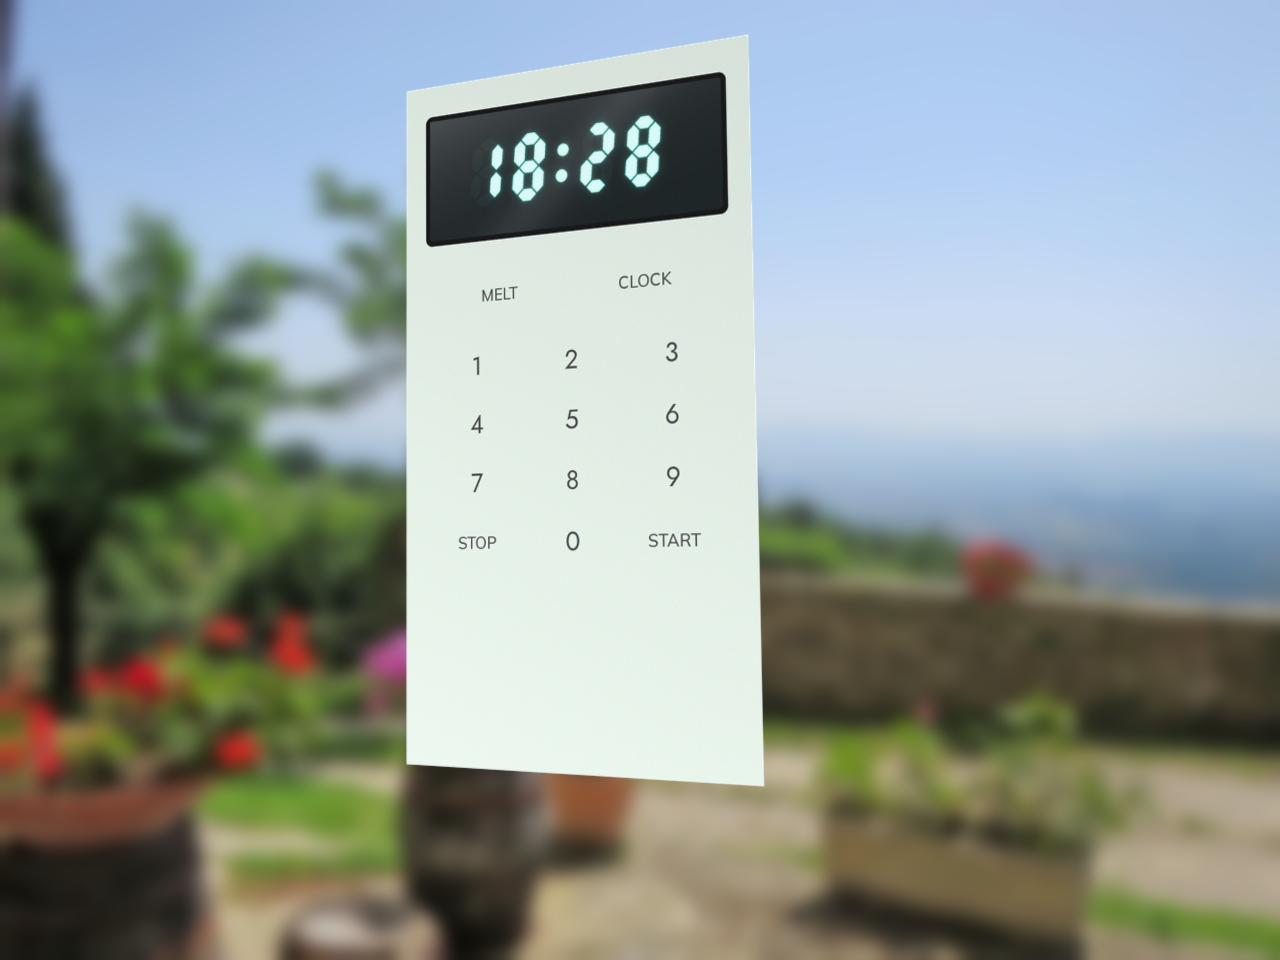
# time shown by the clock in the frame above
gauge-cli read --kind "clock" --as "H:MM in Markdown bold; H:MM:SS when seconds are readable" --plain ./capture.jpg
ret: **18:28**
